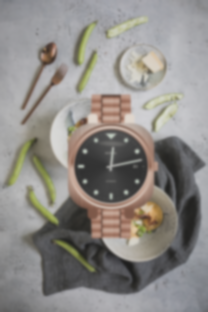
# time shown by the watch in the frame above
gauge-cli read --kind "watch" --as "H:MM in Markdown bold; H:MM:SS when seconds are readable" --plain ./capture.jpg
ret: **12:13**
